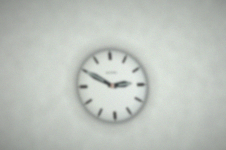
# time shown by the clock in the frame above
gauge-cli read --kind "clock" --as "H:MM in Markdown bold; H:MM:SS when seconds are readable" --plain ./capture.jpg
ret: **2:50**
